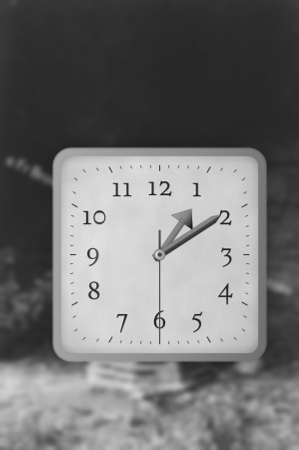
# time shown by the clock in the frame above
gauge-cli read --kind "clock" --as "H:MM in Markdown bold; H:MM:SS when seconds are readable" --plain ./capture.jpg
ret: **1:09:30**
